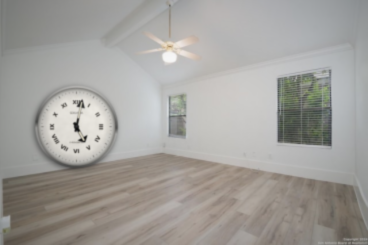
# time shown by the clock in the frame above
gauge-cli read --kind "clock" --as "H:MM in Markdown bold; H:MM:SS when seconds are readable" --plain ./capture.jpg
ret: **5:02**
